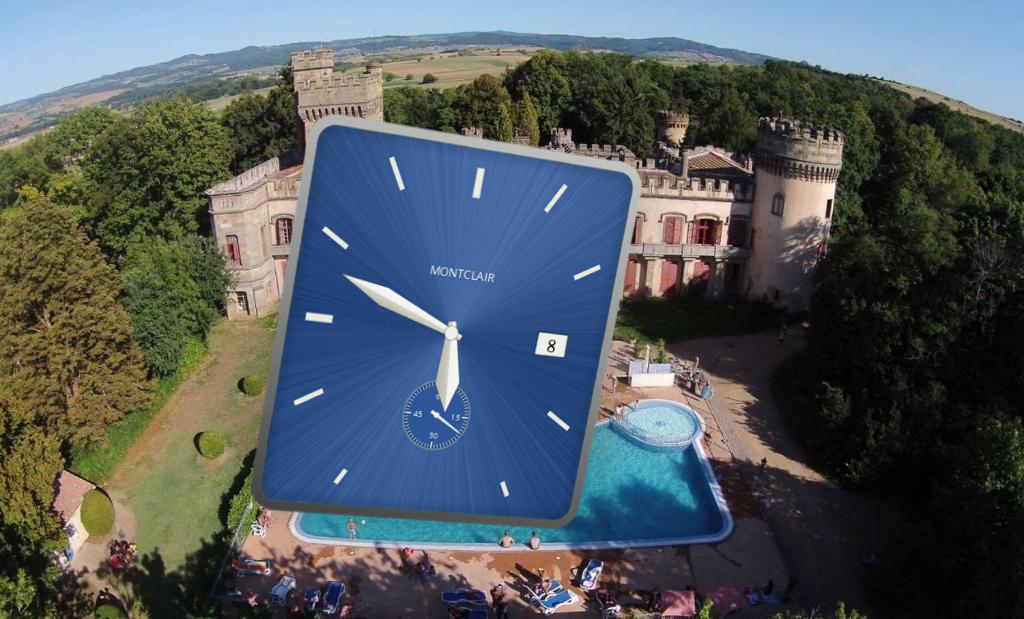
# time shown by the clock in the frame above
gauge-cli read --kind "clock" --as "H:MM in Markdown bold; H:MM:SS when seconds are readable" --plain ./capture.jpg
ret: **5:48:20**
